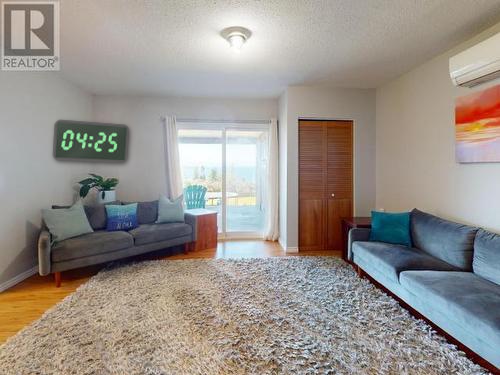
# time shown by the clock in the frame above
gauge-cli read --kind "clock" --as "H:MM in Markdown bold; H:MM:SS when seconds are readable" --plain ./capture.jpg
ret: **4:25**
